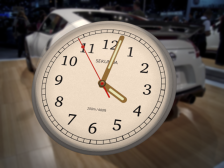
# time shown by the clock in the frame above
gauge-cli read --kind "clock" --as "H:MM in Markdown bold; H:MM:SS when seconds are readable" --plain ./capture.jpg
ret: **4:01:54**
